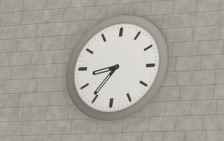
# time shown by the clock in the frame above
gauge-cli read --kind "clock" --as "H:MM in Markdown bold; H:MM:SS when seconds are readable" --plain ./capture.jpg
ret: **8:36**
